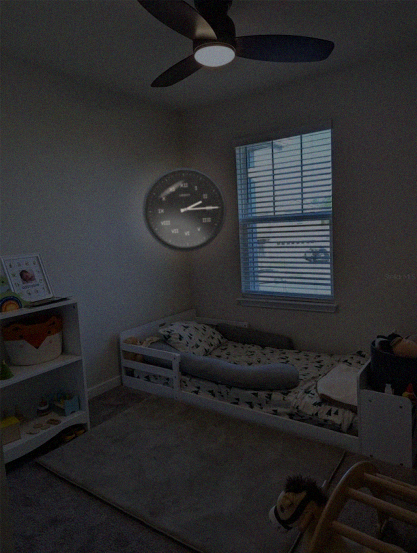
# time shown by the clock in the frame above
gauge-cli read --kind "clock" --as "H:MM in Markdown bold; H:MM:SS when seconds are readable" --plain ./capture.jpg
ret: **2:15**
